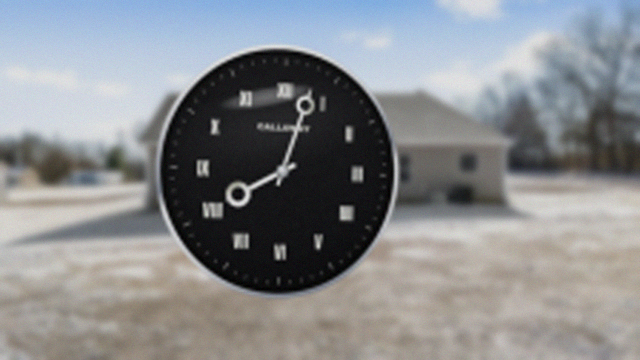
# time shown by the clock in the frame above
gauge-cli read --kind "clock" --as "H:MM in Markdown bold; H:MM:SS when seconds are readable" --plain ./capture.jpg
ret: **8:03**
